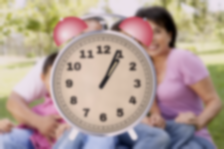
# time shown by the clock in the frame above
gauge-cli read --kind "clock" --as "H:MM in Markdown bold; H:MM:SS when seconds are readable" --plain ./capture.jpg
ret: **1:04**
